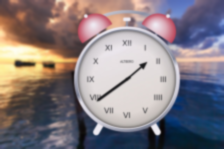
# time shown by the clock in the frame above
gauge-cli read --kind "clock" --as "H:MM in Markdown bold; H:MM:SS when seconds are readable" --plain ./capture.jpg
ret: **1:39**
